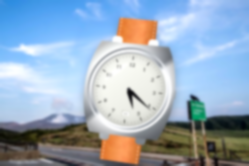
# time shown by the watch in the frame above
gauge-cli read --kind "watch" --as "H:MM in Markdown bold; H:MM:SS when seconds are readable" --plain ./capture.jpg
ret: **5:21**
